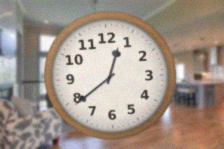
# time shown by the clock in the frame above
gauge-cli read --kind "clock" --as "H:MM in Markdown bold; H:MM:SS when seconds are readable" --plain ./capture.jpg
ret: **12:39**
